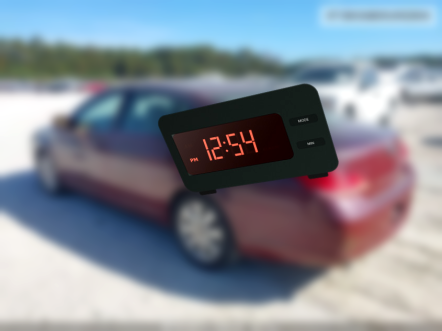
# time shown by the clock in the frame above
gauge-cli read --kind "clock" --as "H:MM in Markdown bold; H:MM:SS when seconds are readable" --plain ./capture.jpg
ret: **12:54**
